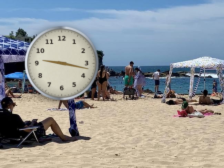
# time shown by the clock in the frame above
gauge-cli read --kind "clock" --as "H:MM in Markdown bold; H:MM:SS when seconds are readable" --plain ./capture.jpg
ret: **9:17**
